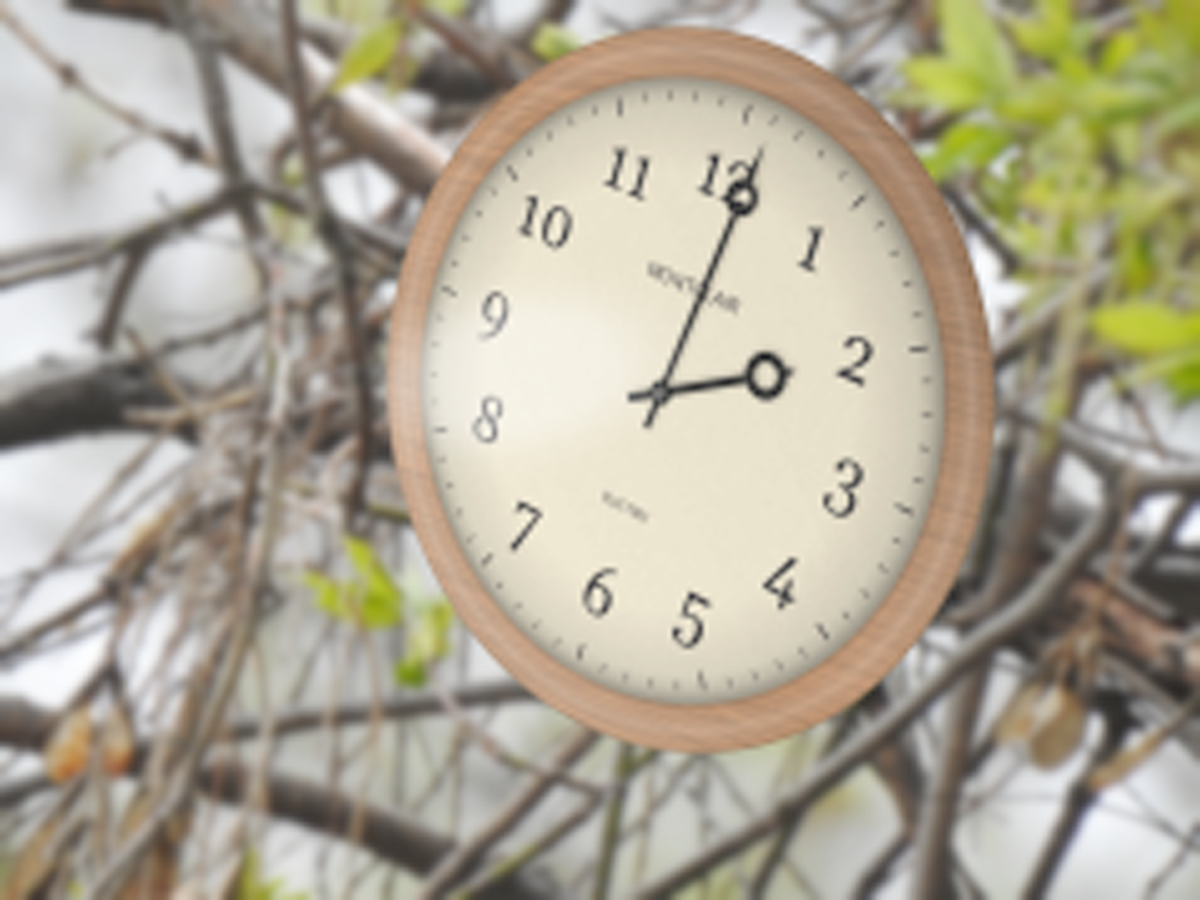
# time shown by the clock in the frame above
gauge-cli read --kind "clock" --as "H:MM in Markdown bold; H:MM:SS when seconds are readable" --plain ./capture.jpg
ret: **2:01**
